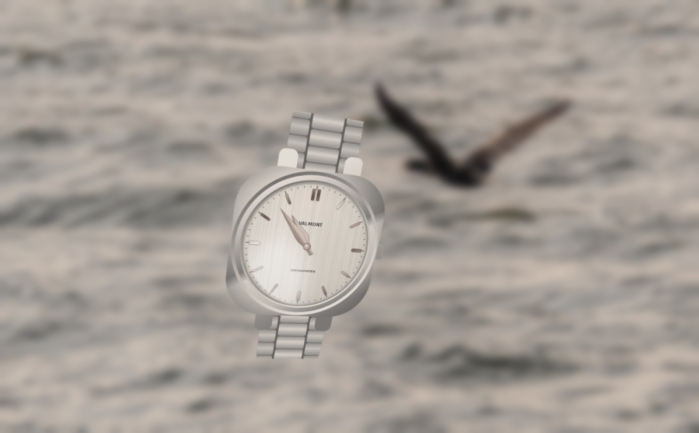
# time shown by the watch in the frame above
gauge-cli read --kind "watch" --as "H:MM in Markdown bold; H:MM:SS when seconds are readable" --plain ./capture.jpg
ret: **10:53**
